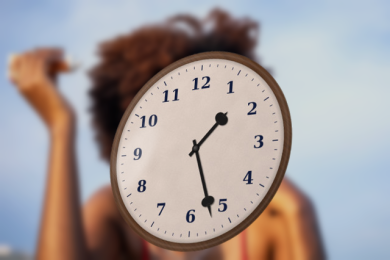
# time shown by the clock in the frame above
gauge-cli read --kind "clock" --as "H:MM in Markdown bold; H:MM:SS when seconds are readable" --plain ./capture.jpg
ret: **1:27**
